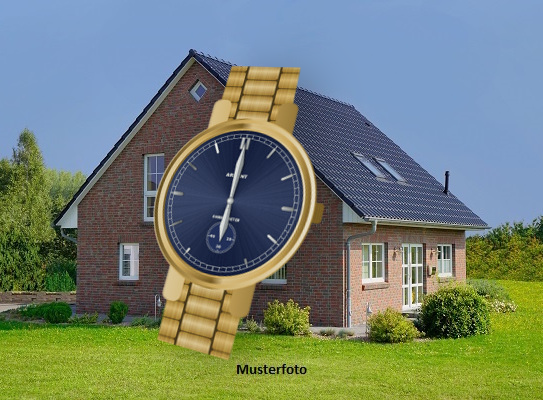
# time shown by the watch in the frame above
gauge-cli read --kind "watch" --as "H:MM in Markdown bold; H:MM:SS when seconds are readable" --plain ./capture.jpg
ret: **6:00**
